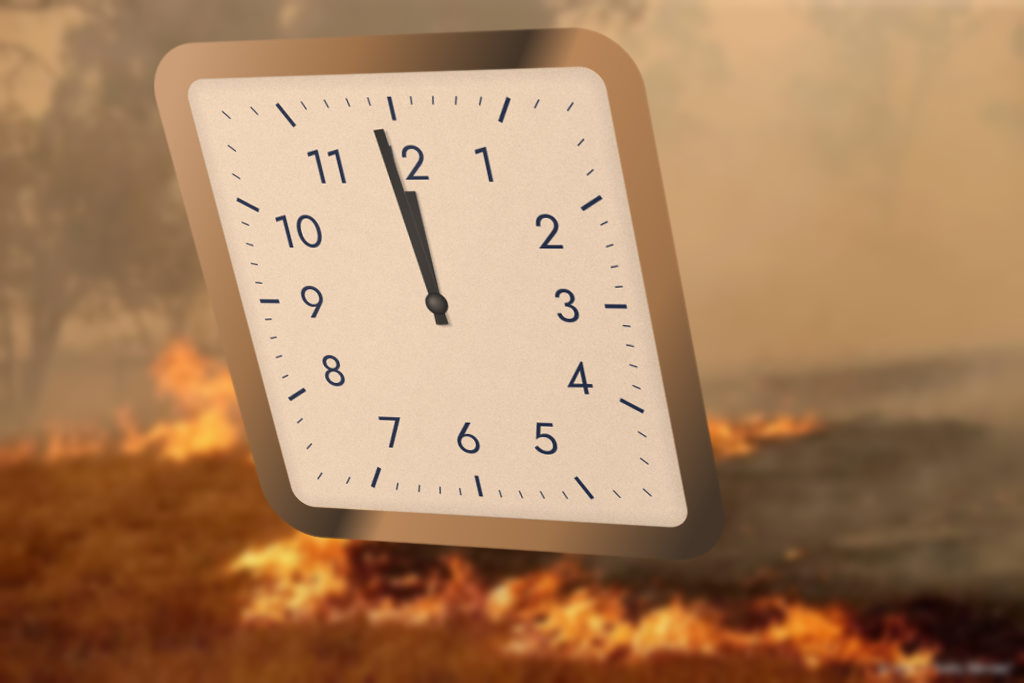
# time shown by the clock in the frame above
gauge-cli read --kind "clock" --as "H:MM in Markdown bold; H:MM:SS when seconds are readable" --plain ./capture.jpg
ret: **11:59**
